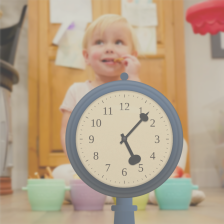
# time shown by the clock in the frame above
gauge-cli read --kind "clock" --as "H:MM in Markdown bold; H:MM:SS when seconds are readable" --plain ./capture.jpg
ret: **5:07**
